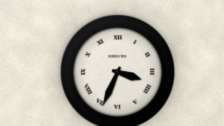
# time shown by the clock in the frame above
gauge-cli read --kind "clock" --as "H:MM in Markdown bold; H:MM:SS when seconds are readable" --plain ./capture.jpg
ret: **3:34**
